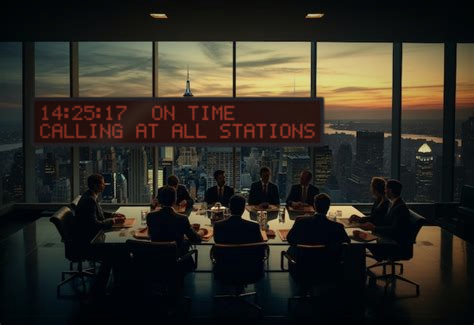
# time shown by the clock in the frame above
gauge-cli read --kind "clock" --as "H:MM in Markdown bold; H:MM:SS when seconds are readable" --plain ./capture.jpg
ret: **14:25:17**
